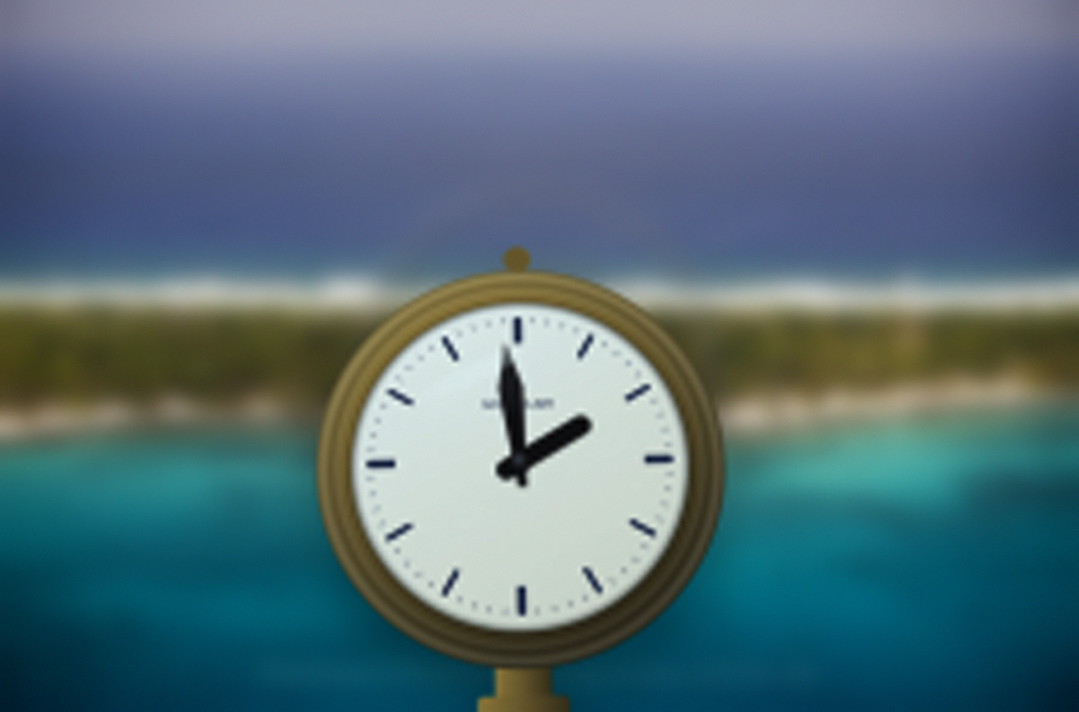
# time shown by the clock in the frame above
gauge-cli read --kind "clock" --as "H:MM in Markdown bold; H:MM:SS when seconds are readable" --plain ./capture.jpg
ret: **1:59**
